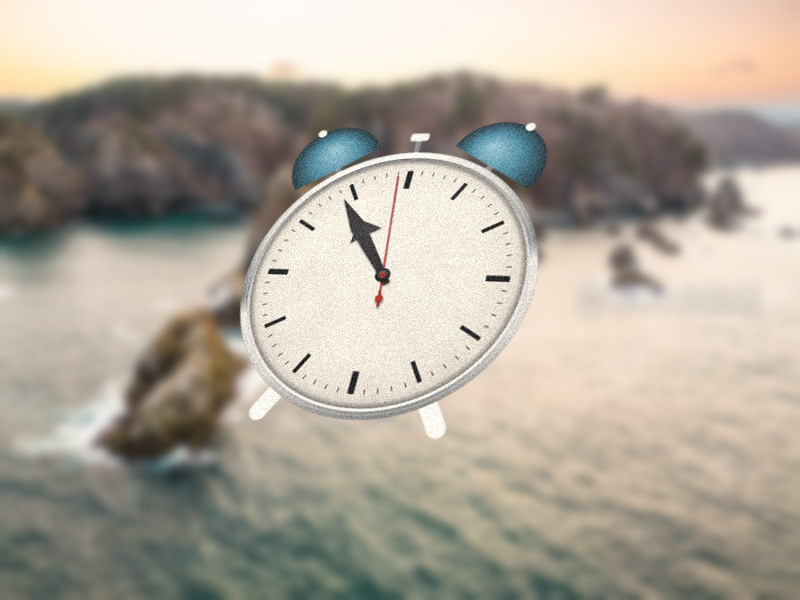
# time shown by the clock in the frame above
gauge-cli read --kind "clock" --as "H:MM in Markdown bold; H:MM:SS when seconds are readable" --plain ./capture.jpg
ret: **10:53:59**
